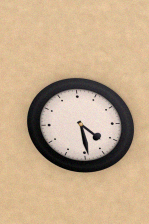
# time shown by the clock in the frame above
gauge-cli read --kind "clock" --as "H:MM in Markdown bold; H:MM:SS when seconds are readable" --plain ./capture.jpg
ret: **4:29**
